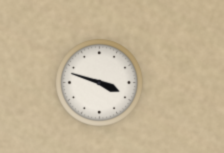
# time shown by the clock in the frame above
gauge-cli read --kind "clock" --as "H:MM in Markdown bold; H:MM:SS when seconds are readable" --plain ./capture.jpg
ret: **3:48**
